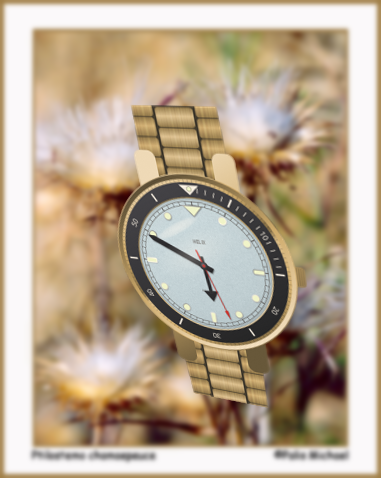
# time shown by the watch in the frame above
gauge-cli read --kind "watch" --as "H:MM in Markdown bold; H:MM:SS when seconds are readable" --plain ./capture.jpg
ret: **5:49:27**
